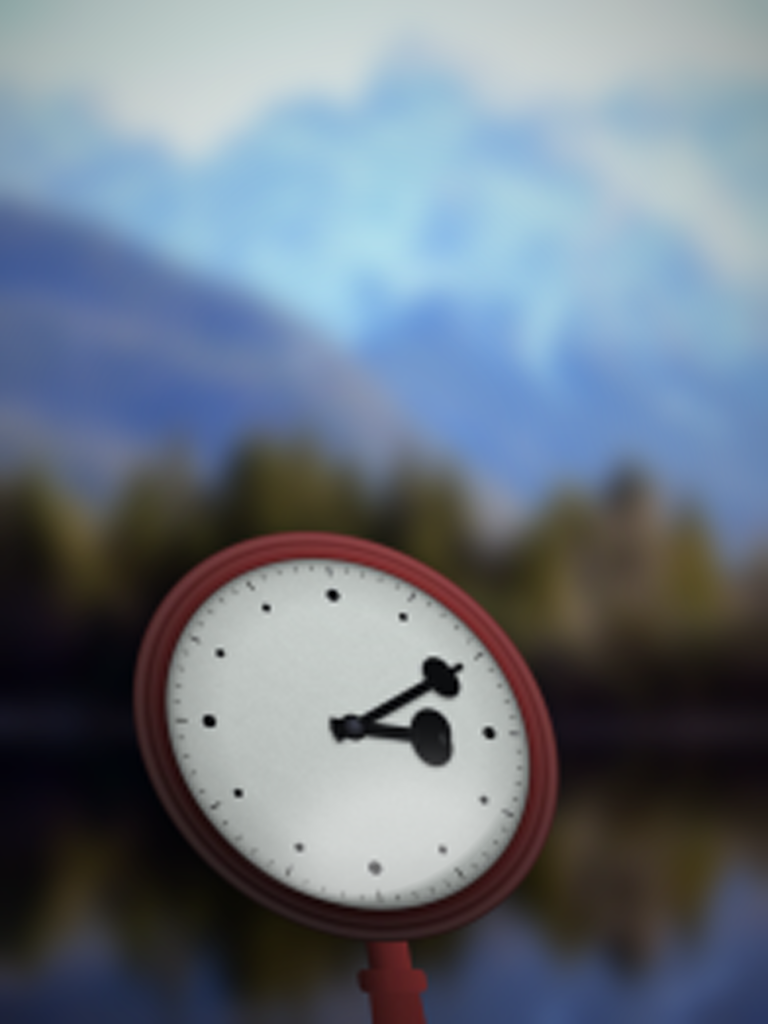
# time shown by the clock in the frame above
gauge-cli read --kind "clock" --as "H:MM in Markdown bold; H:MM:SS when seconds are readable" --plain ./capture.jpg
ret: **3:10**
